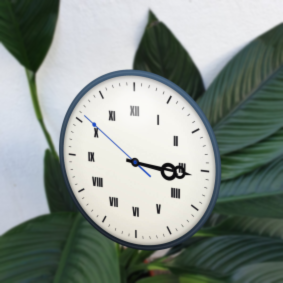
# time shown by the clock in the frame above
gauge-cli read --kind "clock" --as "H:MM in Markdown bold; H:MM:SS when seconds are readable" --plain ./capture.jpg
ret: **3:15:51**
